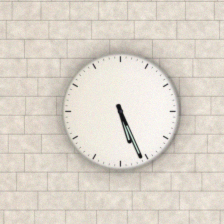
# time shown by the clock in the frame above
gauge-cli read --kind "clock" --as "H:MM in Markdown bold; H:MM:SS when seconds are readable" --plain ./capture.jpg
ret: **5:26**
